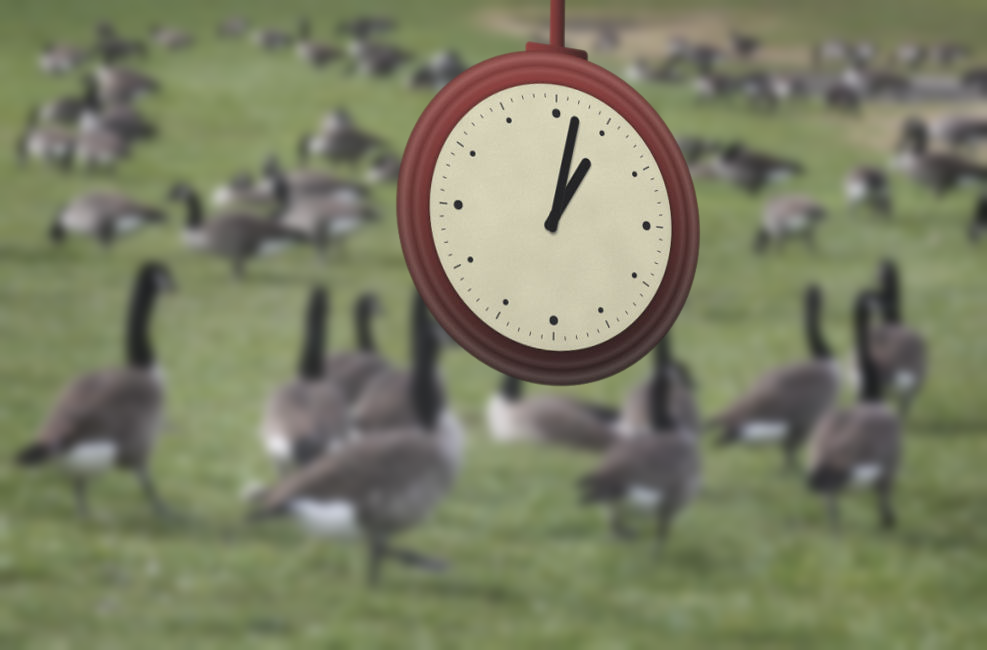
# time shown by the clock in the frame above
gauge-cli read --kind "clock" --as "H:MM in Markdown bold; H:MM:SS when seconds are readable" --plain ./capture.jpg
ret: **1:02**
